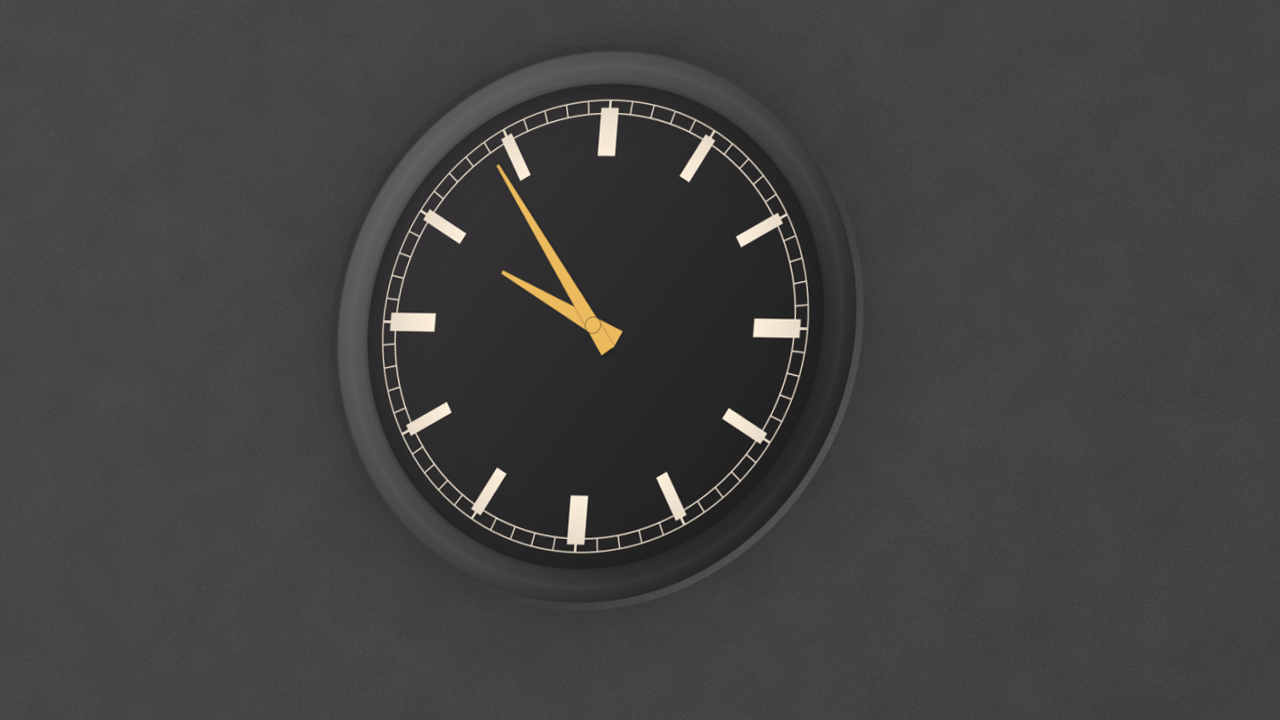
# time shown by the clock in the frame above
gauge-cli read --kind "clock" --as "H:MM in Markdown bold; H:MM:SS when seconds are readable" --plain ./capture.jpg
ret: **9:54**
